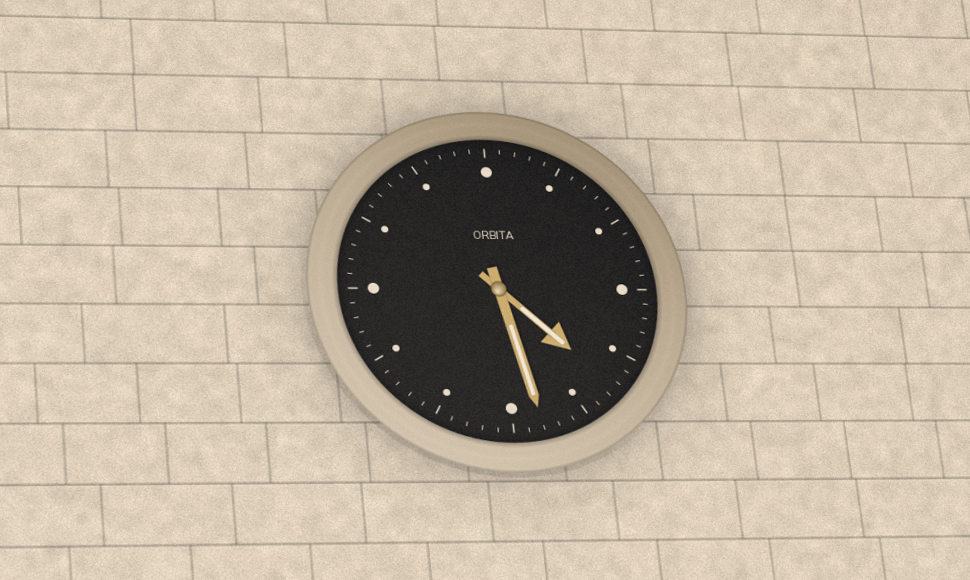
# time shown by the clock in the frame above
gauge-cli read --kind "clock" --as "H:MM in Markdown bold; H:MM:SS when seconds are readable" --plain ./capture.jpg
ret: **4:28**
